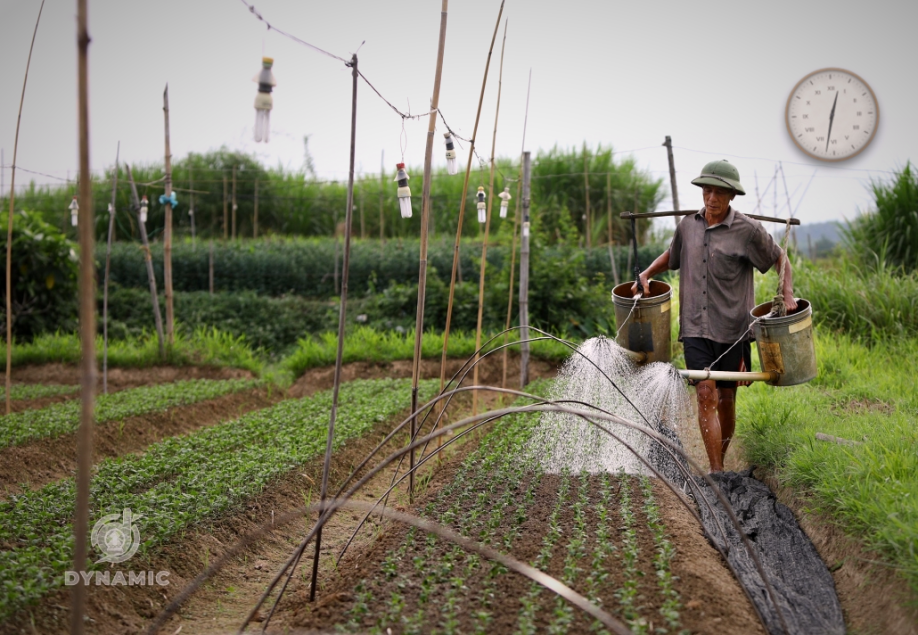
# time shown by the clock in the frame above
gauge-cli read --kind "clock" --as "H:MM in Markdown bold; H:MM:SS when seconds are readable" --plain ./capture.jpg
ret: **12:32**
